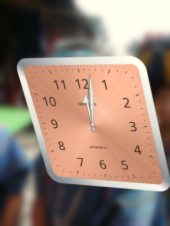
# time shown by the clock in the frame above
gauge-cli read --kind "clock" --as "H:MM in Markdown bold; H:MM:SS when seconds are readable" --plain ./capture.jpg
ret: **12:02**
